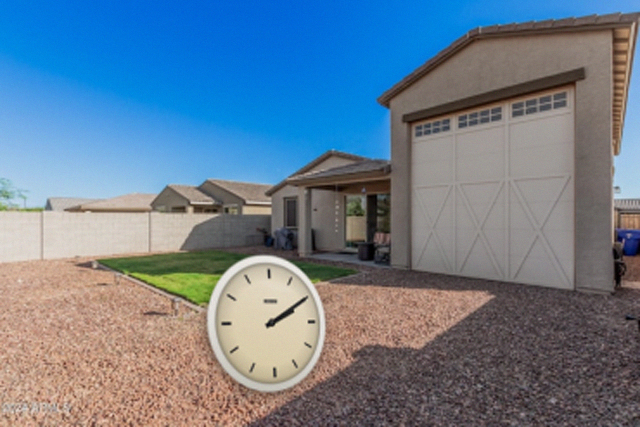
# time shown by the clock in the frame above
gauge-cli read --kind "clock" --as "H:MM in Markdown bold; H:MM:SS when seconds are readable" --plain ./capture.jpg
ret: **2:10**
